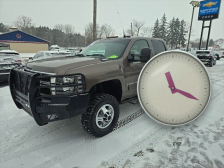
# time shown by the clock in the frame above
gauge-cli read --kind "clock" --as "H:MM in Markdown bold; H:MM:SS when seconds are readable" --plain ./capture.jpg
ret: **11:19**
